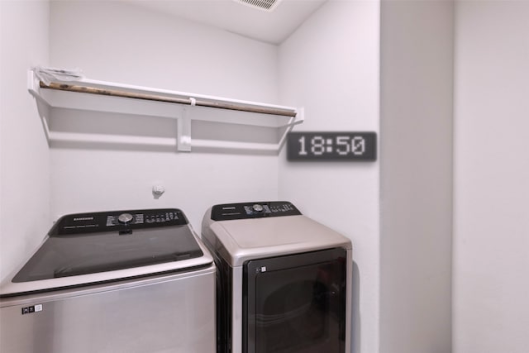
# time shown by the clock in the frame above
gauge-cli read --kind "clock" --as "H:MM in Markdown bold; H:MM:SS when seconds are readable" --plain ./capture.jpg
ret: **18:50**
